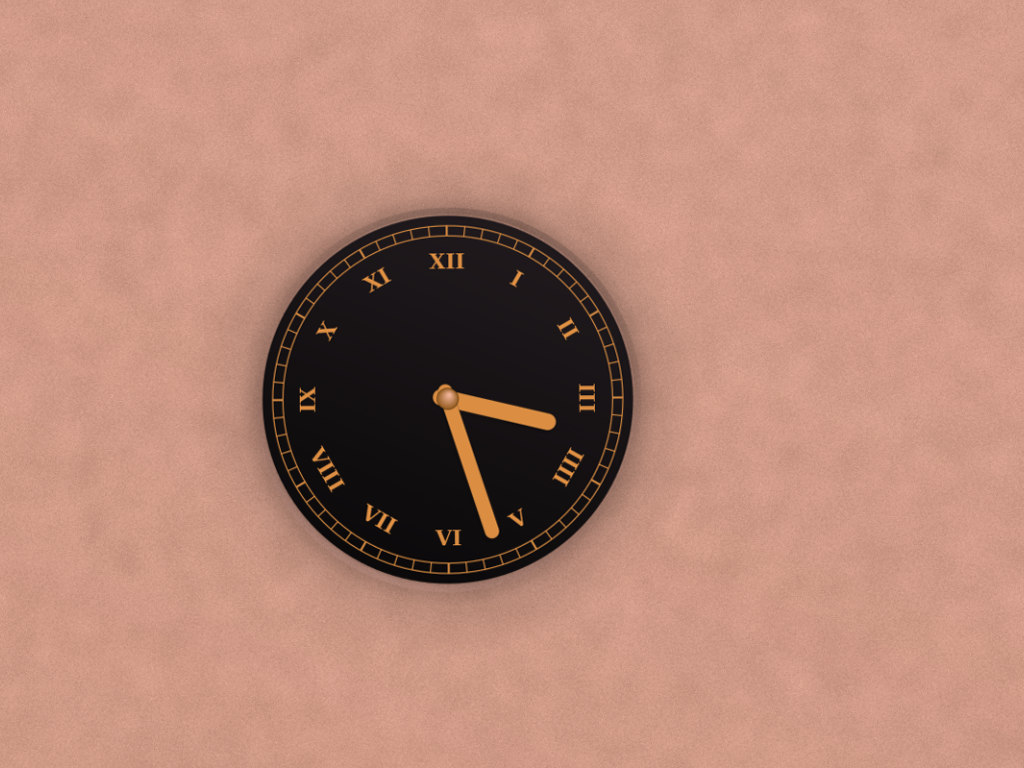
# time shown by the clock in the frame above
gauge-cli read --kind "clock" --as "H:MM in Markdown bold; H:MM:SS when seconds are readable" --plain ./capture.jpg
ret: **3:27**
